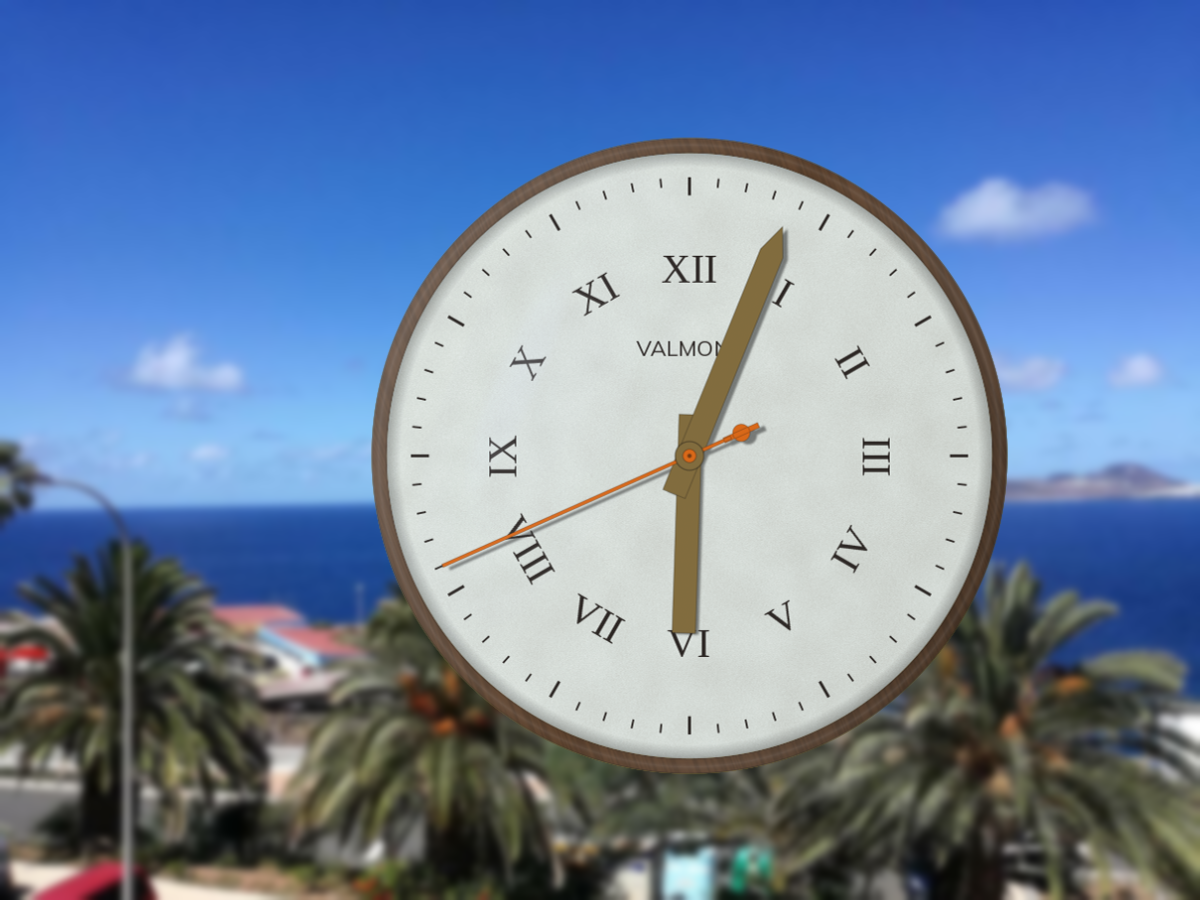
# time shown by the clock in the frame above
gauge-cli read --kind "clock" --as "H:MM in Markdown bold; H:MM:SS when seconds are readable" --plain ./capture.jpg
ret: **6:03:41**
